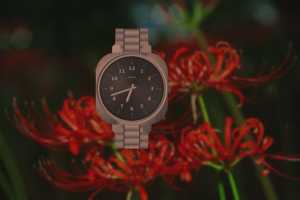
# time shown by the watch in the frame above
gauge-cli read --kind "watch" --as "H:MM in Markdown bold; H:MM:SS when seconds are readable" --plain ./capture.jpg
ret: **6:42**
